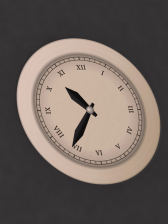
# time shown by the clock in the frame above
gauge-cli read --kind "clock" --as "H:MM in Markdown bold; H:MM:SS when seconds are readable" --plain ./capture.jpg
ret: **10:36**
